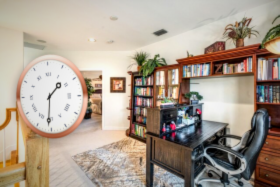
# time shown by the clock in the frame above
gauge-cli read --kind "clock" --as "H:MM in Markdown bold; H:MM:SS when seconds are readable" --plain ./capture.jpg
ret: **1:31**
